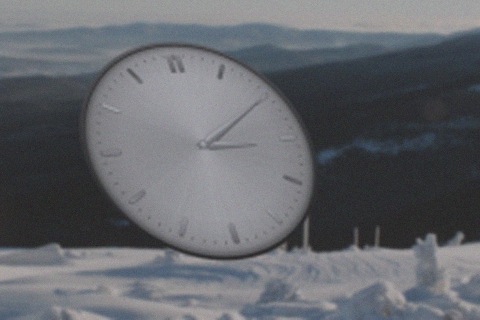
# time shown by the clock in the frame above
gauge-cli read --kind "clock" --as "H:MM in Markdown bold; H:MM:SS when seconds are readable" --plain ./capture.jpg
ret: **3:10**
